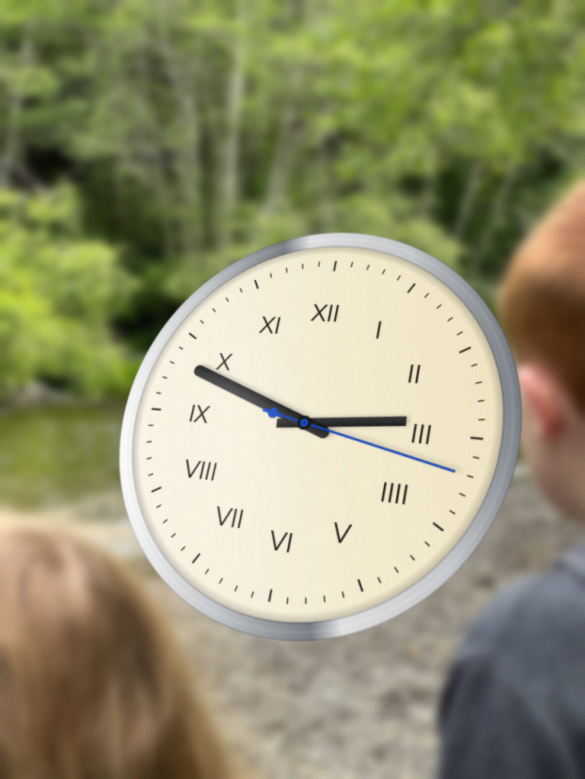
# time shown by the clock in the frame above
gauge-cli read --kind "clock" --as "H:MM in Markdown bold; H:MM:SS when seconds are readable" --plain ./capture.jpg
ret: **2:48:17**
